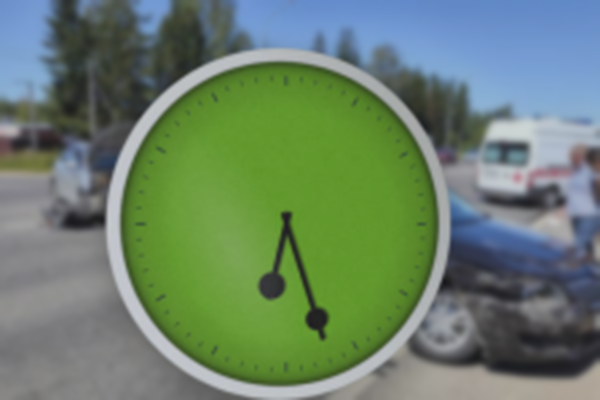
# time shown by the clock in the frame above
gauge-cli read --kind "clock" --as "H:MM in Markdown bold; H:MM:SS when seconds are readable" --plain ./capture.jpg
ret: **6:27**
